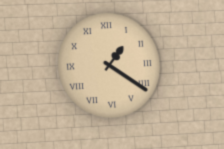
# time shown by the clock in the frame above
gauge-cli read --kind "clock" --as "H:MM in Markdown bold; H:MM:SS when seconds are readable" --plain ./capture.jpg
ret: **1:21**
